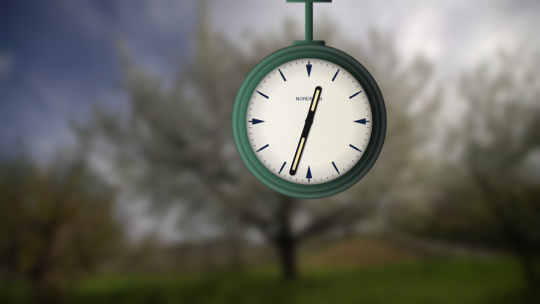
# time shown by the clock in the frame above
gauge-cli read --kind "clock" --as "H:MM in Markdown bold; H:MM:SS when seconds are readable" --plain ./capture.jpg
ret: **12:33**
